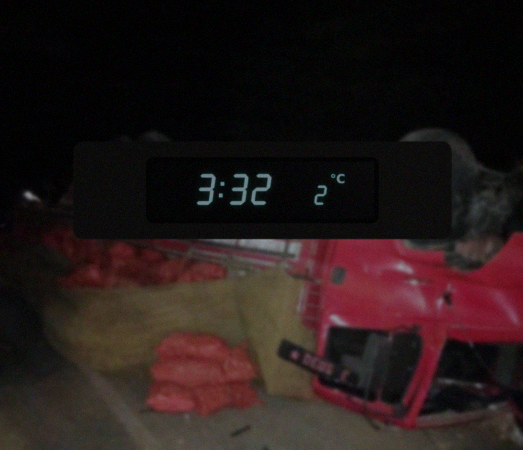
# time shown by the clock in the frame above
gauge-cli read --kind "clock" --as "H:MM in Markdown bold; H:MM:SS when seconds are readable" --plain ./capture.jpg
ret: **3:32**
